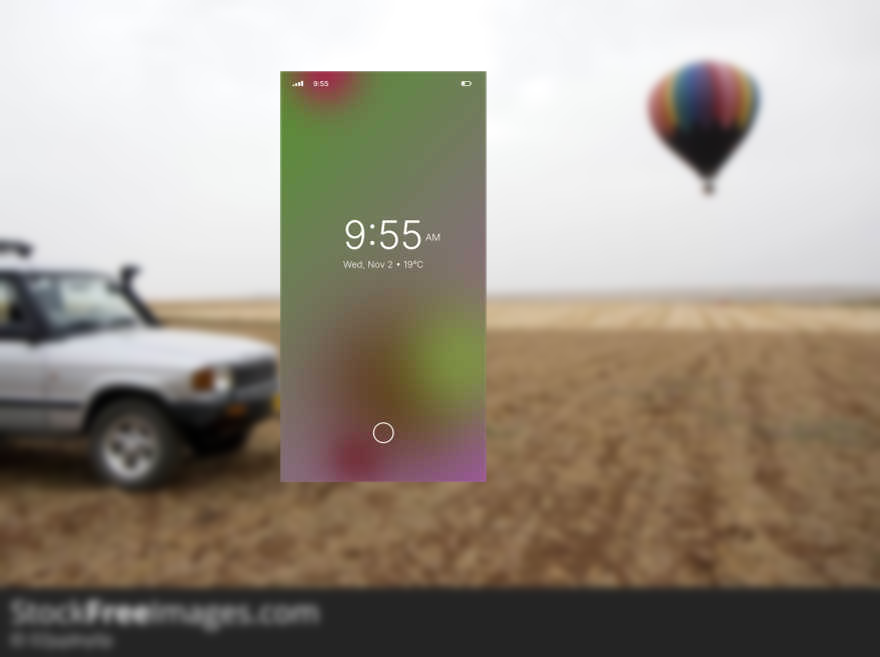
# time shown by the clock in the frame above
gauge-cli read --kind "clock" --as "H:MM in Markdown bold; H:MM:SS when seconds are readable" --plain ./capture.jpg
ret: **9:55**
